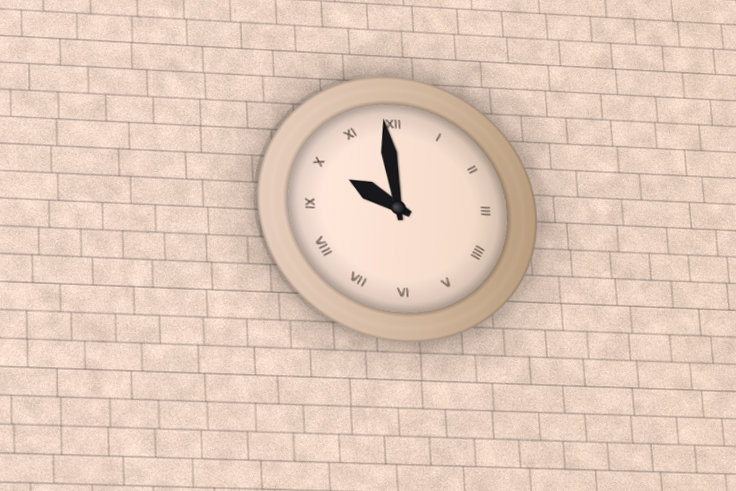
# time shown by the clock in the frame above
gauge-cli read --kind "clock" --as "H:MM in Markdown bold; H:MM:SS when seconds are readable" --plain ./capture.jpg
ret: **9:59**
